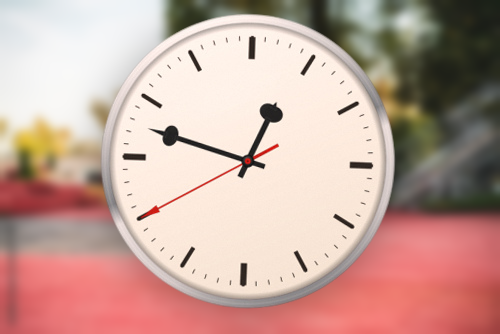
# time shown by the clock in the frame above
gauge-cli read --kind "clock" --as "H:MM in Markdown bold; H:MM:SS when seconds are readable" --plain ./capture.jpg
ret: **12:47:40**
